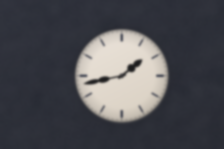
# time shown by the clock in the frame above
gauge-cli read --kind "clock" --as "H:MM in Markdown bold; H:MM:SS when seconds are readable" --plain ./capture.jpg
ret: **1:43**
